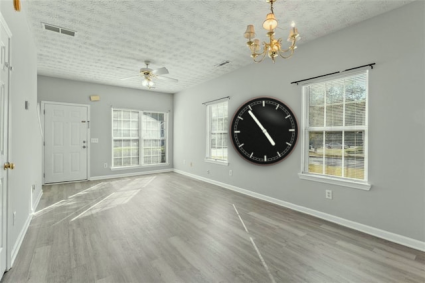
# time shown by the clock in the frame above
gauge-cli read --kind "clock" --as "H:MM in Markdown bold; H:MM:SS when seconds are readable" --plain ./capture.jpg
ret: **4:54**
